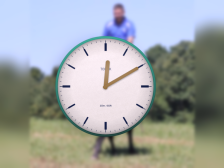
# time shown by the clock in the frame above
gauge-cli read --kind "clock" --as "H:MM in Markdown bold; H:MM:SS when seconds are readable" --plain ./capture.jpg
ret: **12:10**
